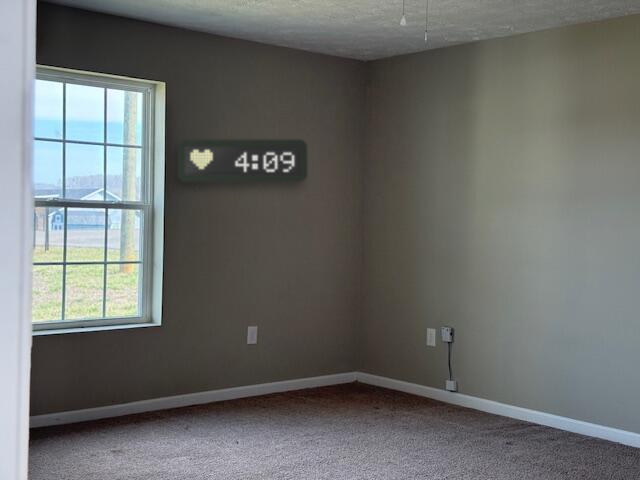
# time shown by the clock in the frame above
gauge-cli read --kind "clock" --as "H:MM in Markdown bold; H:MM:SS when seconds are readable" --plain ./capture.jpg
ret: **4:09**
